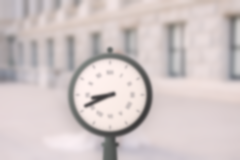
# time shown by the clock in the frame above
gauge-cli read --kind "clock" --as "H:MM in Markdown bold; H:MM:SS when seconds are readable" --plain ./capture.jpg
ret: **8:41**
